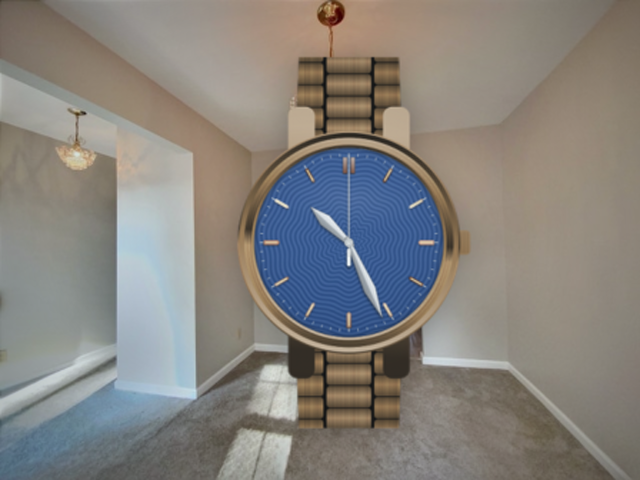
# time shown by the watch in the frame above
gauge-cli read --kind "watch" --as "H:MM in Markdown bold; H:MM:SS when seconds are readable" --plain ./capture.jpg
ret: **10:26:00**
